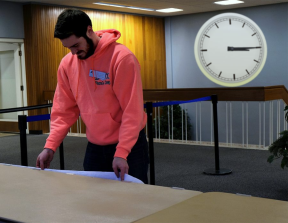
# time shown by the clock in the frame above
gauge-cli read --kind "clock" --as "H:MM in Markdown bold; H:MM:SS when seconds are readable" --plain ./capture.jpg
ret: **3:15**
